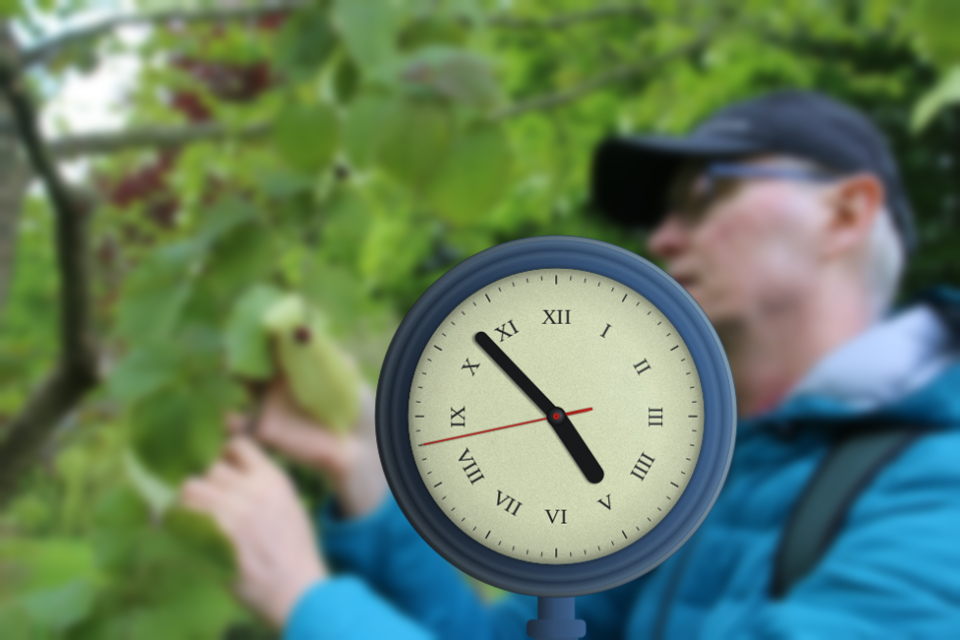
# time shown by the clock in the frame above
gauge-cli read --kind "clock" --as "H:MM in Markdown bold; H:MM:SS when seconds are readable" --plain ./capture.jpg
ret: **4:52:43**
